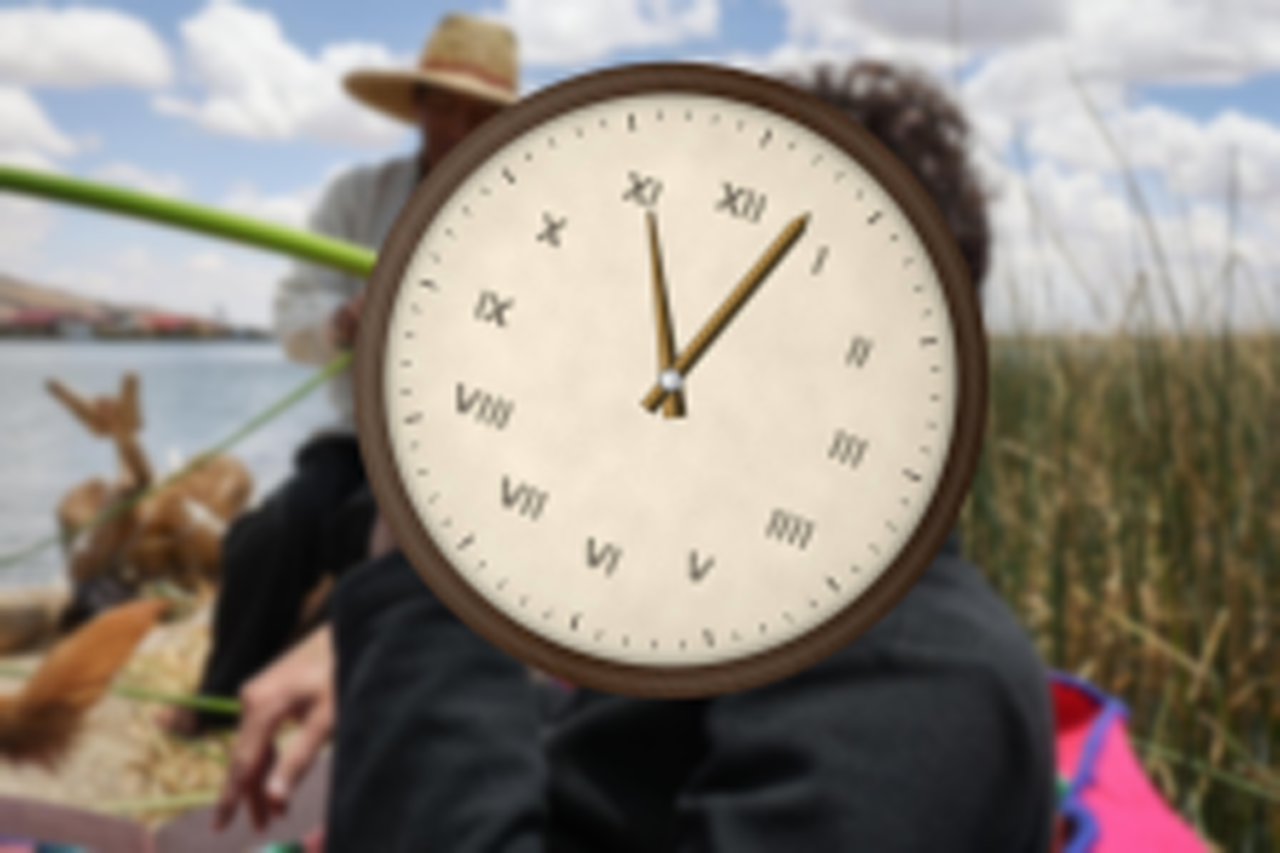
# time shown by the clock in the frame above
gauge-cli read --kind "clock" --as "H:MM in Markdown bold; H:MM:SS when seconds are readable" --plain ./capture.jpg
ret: **11:03**
